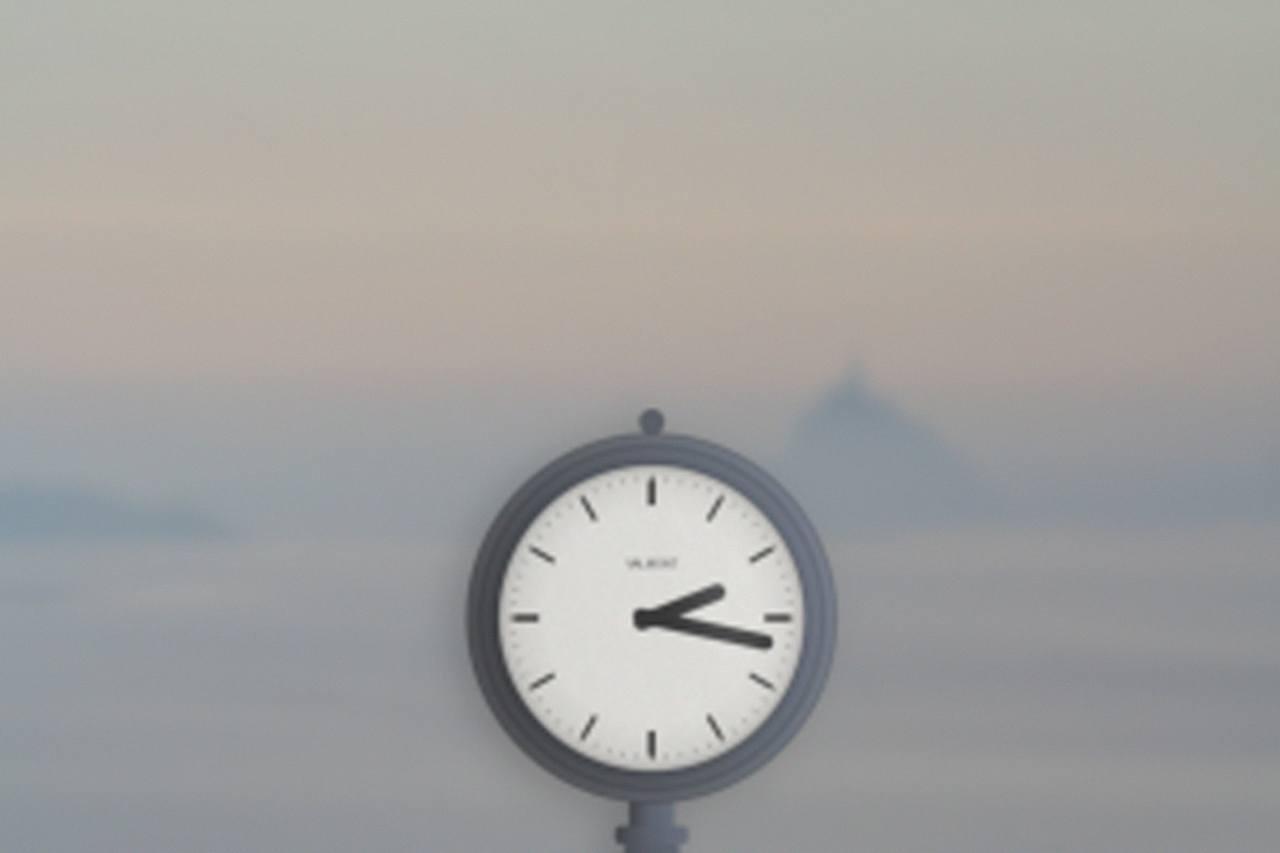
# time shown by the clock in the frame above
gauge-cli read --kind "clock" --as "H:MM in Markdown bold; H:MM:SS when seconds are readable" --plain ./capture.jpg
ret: **2:17**
